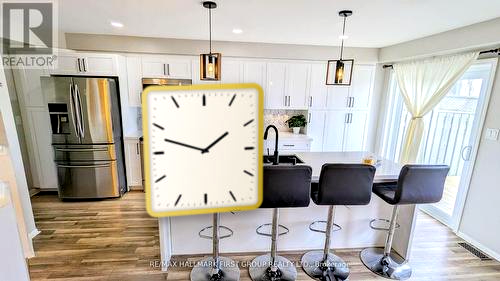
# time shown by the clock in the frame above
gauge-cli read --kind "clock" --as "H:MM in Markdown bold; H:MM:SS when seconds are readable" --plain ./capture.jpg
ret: **1:48**
